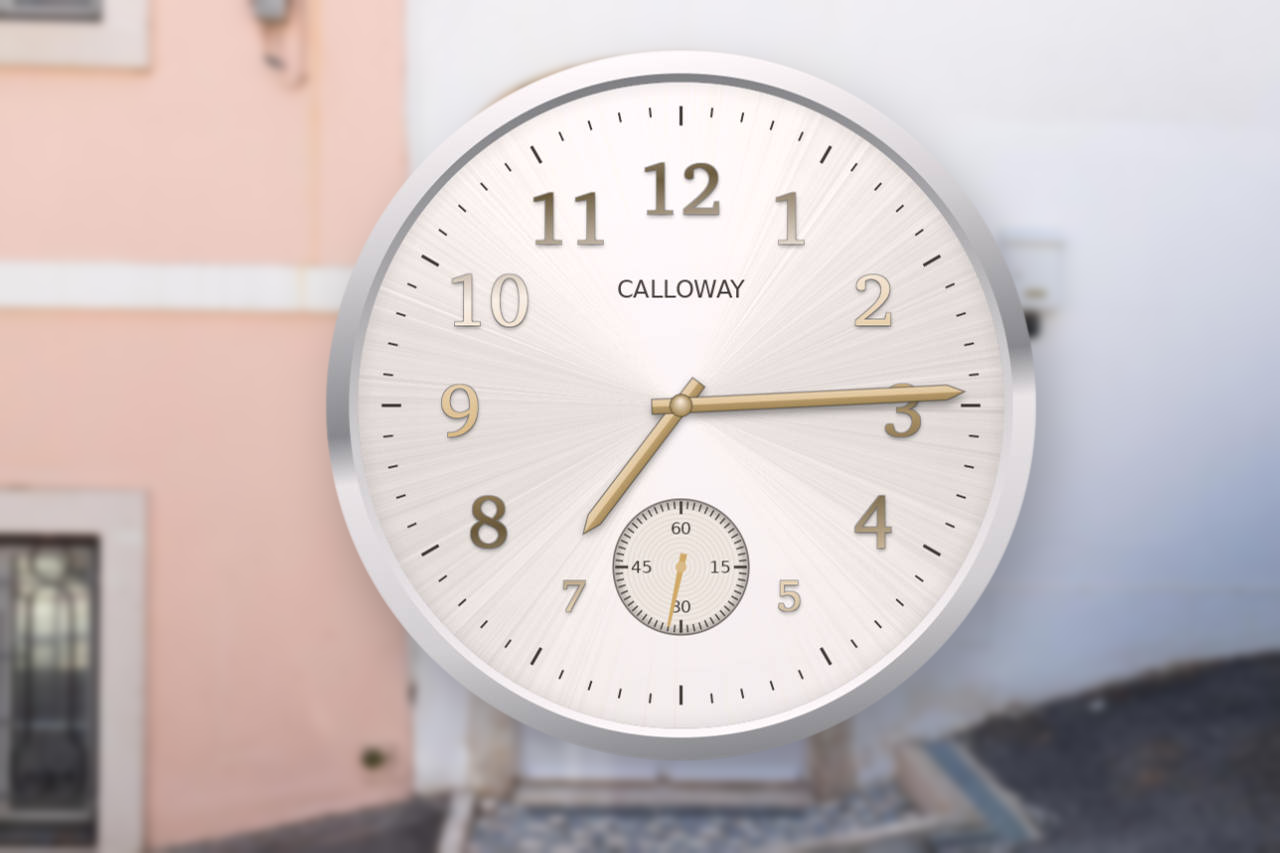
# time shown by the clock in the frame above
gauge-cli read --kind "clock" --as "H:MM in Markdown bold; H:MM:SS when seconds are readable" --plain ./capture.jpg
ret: **7:14:32**
